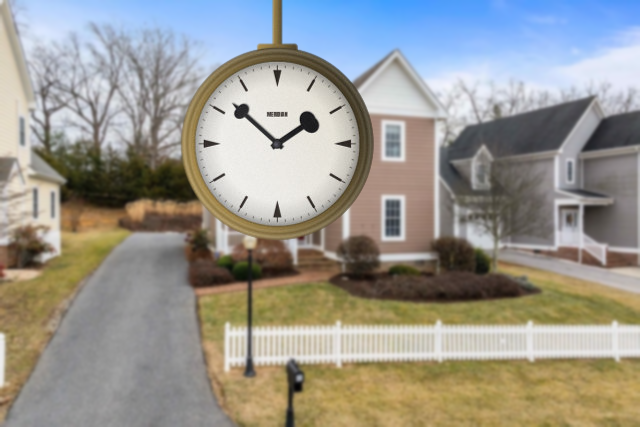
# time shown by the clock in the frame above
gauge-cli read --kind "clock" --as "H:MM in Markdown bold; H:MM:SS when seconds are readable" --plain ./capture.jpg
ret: **1:52**
